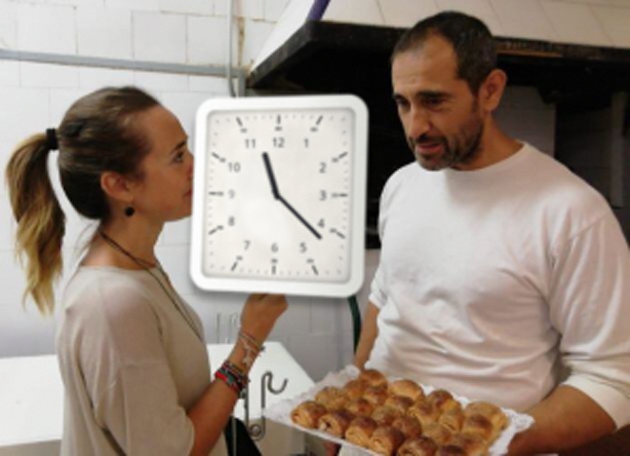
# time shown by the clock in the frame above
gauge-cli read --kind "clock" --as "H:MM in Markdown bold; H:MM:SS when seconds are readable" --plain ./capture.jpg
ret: **11:22**
